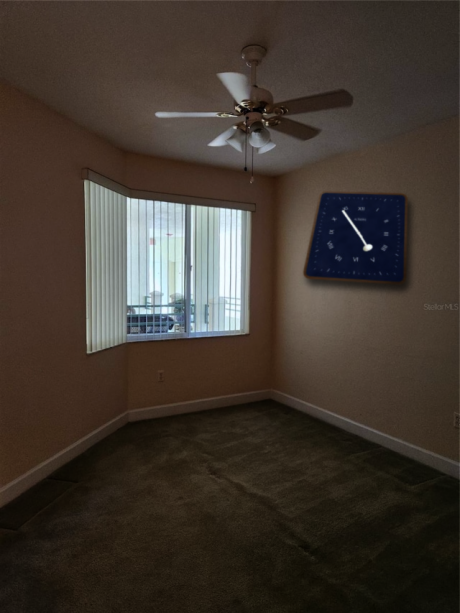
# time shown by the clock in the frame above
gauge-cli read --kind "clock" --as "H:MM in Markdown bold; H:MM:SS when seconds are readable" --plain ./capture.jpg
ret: **4:54**
